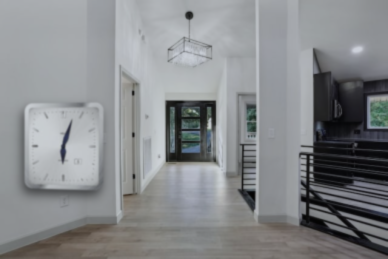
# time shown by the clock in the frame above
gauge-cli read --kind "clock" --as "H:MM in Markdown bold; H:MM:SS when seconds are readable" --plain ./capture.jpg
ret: **6:03**
